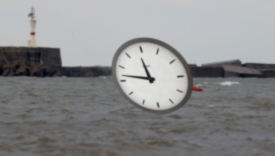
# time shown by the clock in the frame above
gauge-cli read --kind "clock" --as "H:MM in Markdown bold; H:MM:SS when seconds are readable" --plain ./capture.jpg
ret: **11:47**
